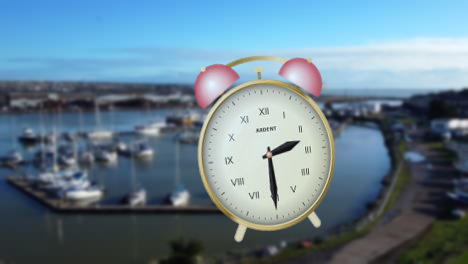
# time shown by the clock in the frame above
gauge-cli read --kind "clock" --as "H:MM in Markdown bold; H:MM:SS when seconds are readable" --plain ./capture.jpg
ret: **2:30**
